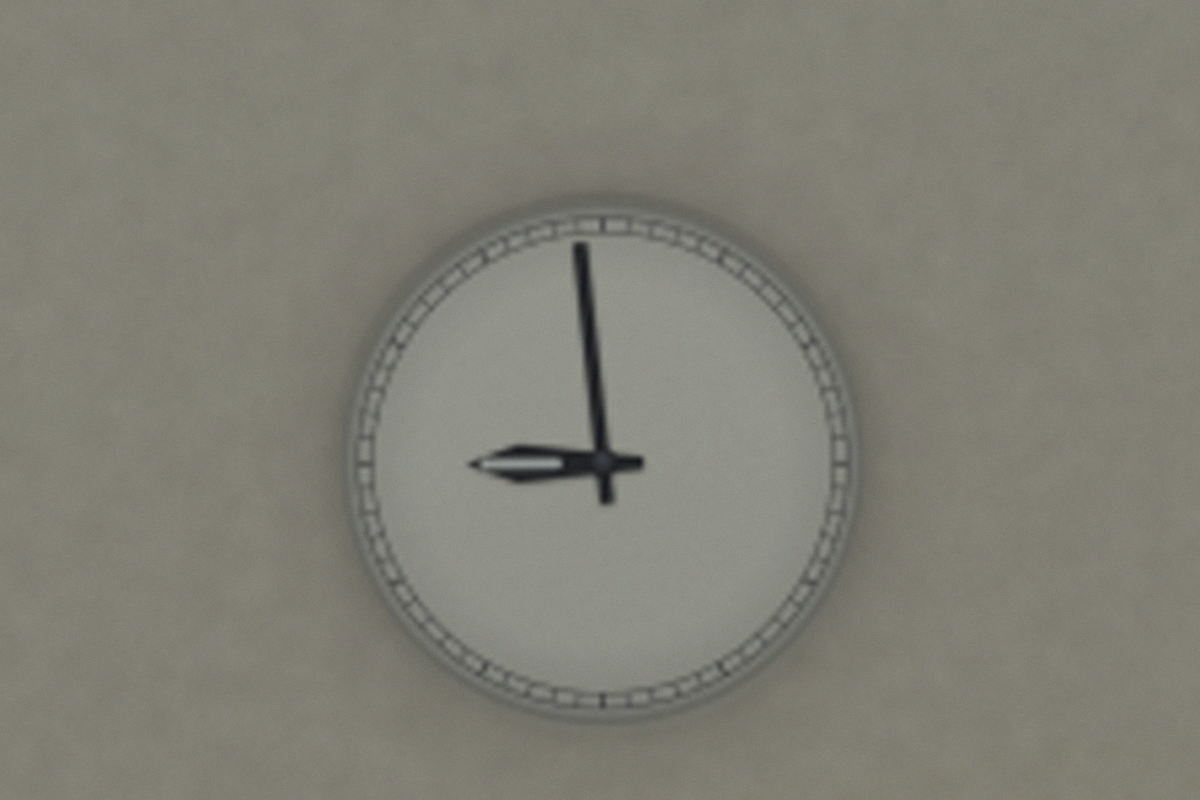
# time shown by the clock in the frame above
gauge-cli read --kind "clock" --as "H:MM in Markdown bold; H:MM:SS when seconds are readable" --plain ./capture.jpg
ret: **8:59**
